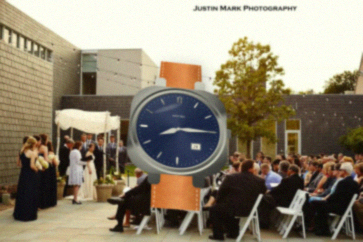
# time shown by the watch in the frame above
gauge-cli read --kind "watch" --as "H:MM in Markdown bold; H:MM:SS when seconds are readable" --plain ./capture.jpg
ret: **8:15**
